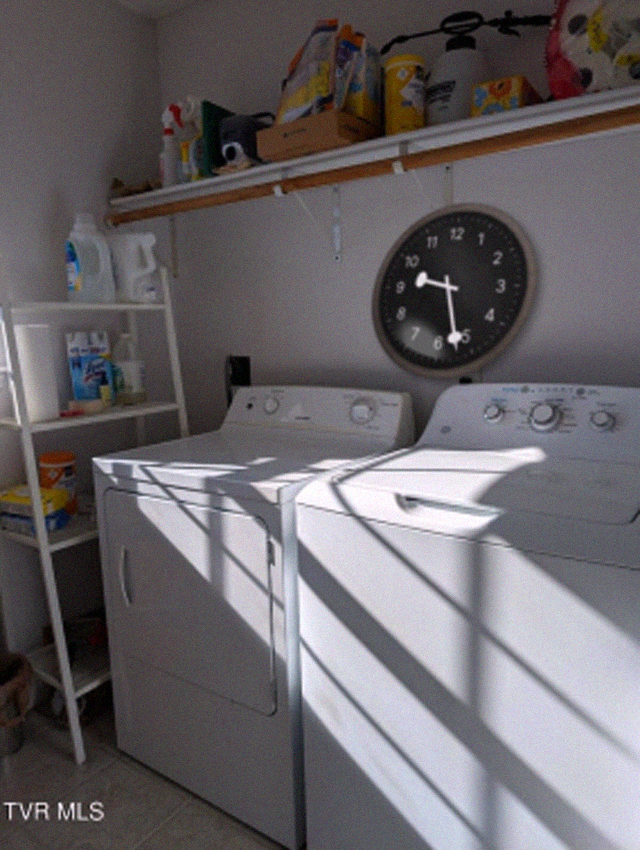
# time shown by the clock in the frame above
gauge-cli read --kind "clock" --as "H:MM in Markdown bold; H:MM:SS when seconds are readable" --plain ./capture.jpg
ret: **9:27**
